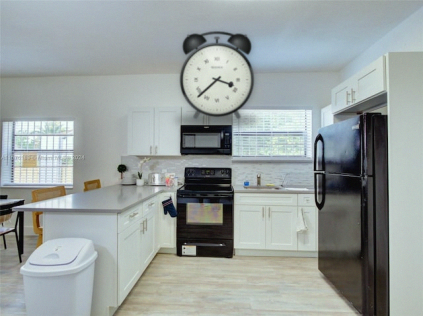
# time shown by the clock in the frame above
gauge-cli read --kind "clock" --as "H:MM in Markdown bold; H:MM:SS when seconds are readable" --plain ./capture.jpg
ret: **3:38**
